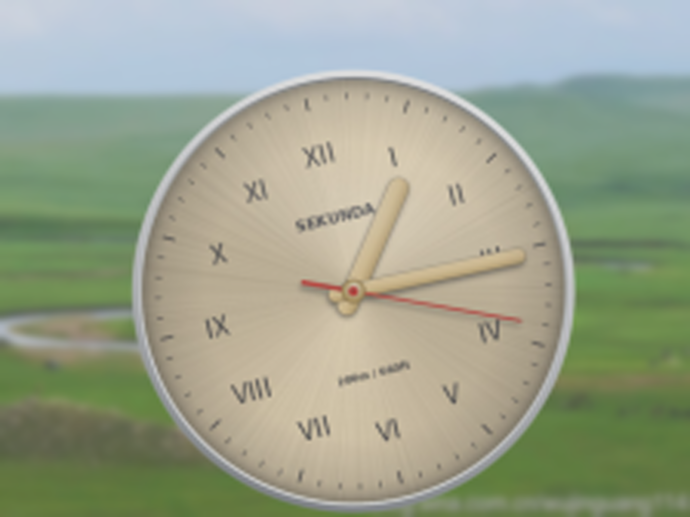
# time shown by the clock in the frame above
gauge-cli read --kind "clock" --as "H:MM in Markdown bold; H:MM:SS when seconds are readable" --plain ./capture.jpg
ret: **1:15:19**
